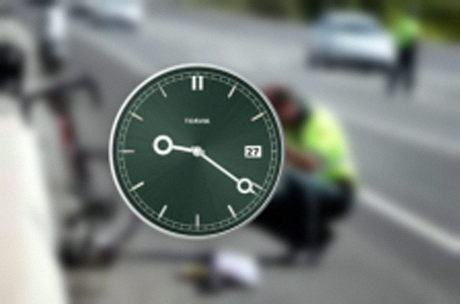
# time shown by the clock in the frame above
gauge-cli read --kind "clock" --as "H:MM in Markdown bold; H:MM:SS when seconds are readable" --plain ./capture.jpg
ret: **9:21**
